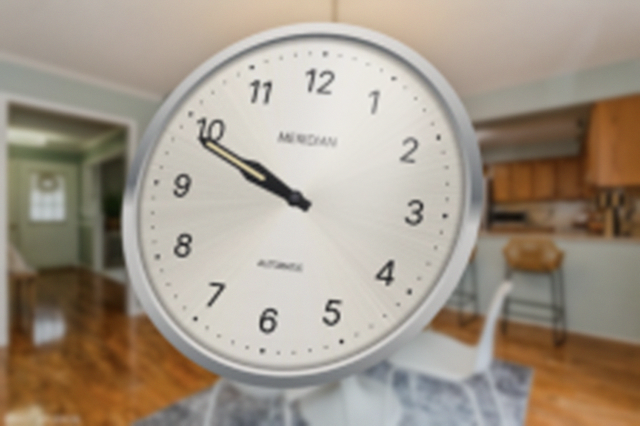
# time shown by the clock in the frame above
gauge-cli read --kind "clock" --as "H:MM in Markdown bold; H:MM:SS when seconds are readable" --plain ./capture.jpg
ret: **9:49**
